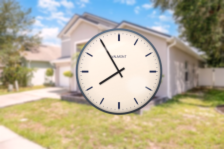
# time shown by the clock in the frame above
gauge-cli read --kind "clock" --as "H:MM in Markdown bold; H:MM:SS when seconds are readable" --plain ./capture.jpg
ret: **7:55**
